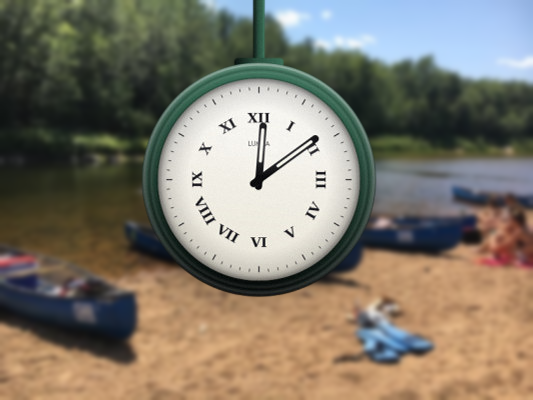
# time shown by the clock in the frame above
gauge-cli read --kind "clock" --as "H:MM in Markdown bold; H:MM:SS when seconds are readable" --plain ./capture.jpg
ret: **12:09**
